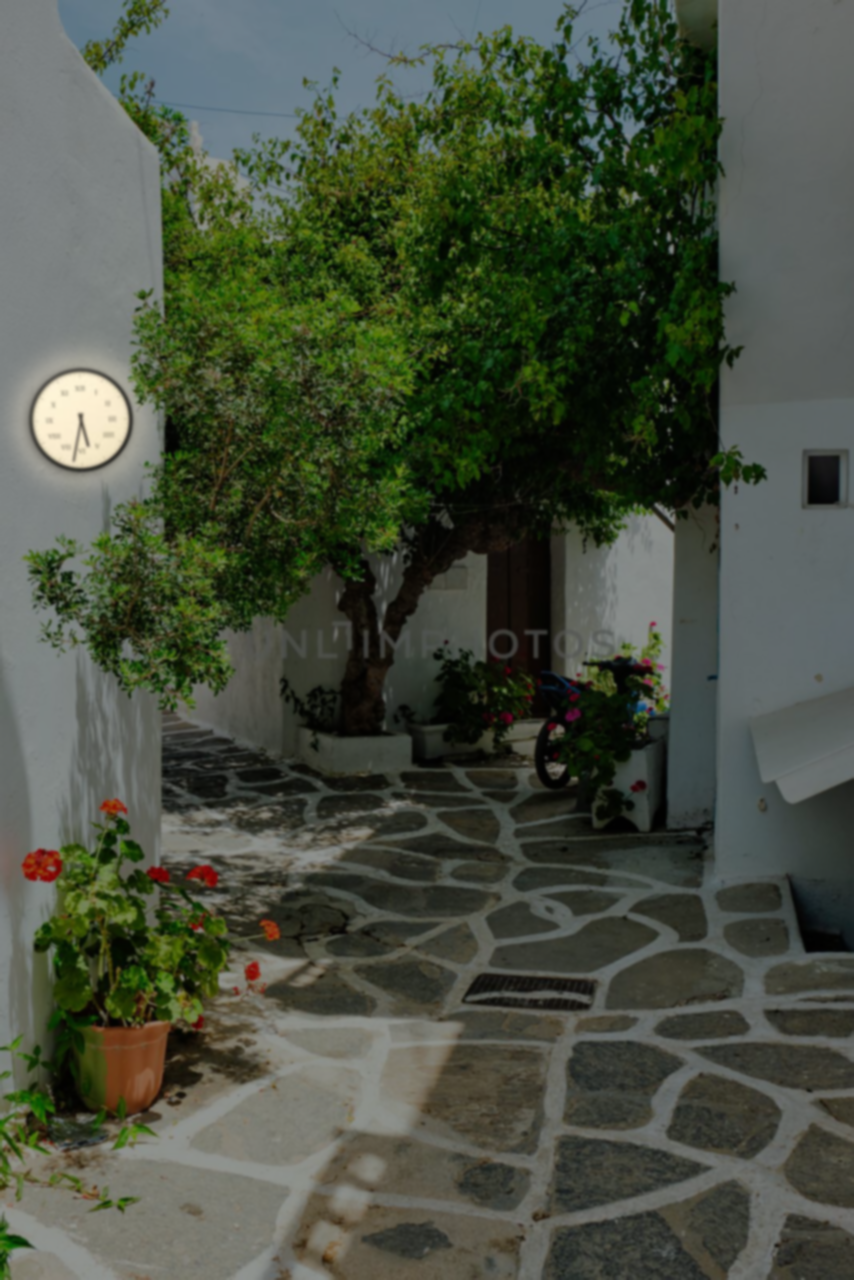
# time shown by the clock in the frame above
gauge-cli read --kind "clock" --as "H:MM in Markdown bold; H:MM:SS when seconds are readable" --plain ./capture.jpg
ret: **5:32**
